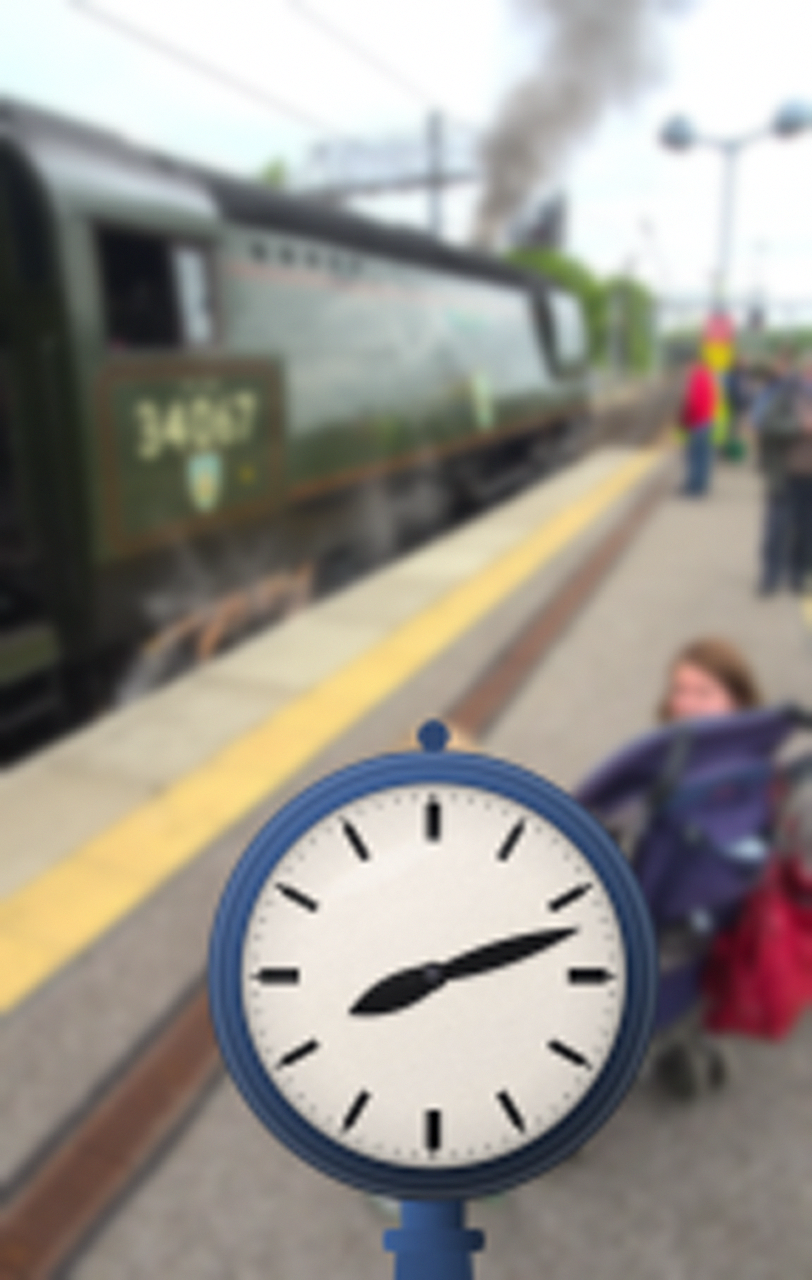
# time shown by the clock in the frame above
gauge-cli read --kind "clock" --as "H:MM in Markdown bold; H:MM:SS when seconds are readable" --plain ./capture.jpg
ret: **8:12**
